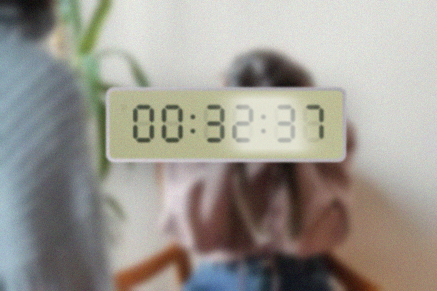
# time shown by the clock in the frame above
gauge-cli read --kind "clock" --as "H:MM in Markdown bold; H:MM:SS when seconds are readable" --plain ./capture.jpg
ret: **0:32:37**
